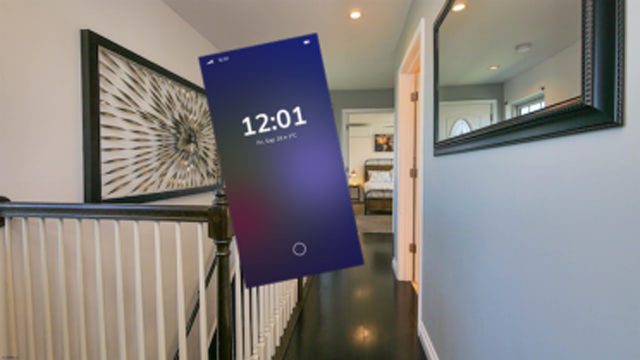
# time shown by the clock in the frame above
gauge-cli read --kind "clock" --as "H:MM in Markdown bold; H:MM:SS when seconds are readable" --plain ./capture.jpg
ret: **12:01**
